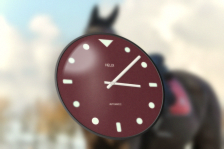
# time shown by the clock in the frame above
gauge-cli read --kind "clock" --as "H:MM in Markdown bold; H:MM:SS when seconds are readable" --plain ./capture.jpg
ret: **3:08**
